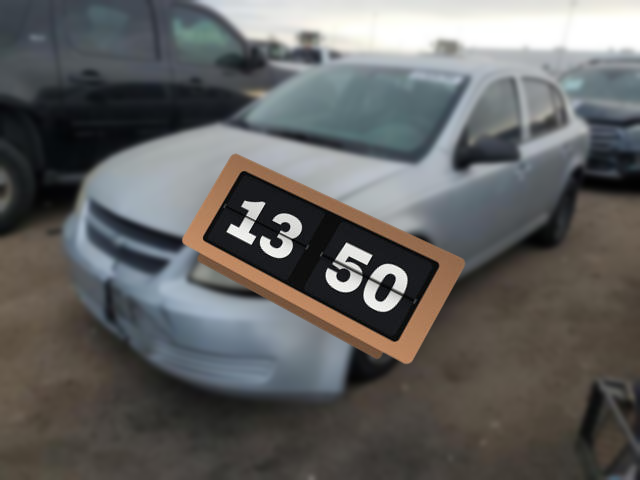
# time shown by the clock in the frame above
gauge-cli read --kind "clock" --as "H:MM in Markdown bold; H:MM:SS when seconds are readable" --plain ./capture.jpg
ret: **13:50**
